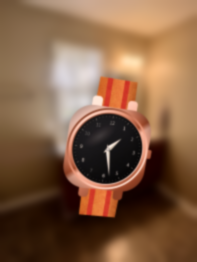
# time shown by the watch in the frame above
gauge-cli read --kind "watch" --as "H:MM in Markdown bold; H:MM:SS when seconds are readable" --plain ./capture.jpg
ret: **1:28**
